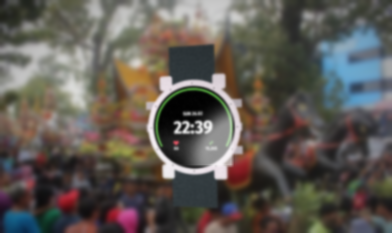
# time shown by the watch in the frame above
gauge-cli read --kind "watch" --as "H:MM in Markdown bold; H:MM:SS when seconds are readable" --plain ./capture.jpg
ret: **22:39**
